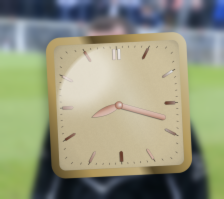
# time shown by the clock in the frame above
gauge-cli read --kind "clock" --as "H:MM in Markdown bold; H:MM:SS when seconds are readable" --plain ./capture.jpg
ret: **8:18**
